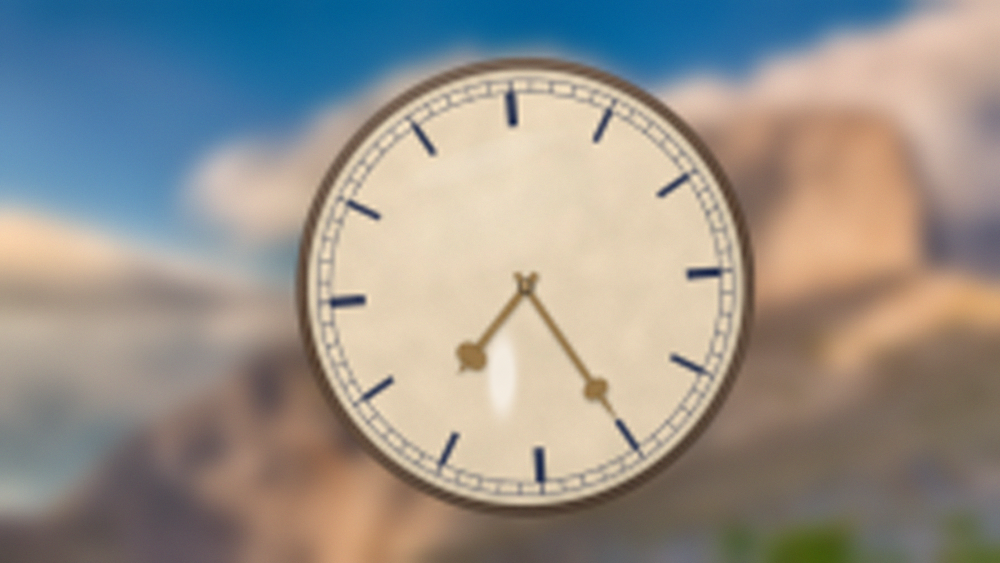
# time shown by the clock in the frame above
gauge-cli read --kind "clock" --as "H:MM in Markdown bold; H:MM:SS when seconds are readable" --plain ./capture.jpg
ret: **7:25**
